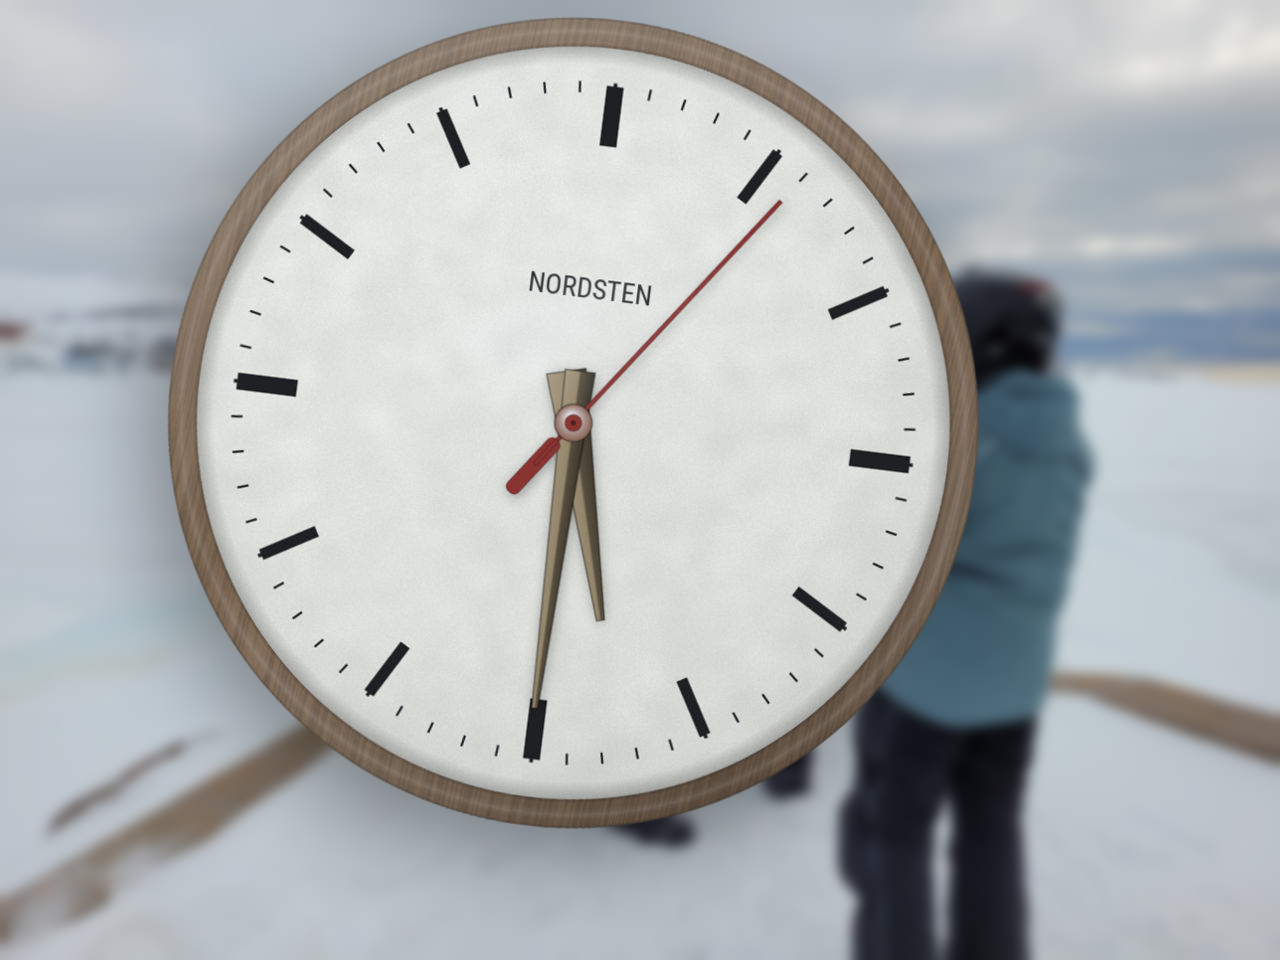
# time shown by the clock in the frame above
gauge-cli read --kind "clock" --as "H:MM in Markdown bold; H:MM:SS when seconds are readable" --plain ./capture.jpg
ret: **5:30:06**
